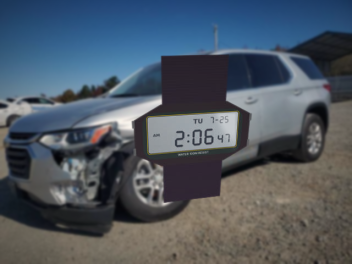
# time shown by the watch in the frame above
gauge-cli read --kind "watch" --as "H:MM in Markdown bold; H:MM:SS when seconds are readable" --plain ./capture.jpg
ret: **2:06:47**
